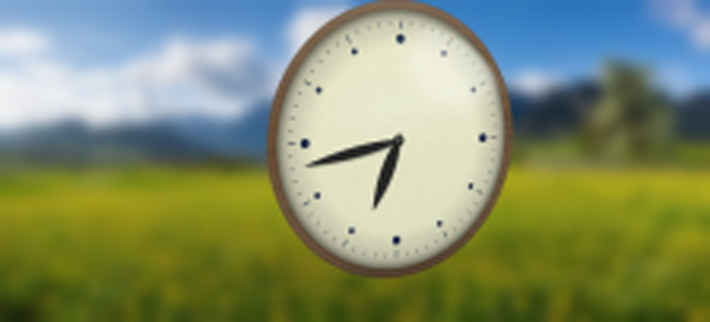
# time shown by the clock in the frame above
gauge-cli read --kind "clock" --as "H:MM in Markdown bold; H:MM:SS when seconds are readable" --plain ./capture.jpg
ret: **6:43**
